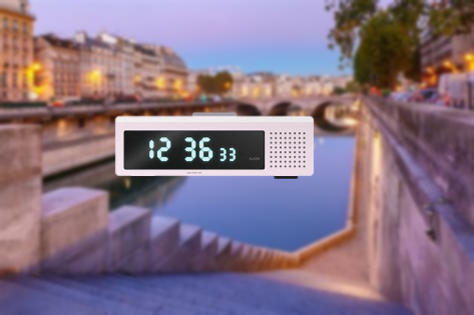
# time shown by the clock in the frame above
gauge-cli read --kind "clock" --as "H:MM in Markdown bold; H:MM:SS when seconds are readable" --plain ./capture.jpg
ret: **12:36:33**
